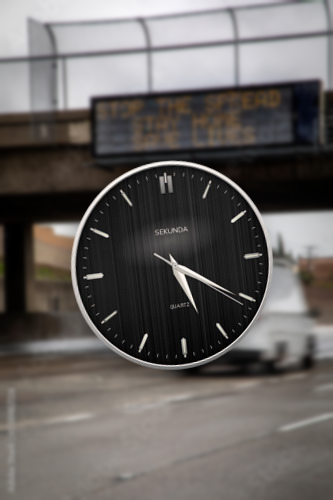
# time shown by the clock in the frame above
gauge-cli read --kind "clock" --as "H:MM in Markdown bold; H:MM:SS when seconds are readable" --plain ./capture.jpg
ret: **5:20:21**
